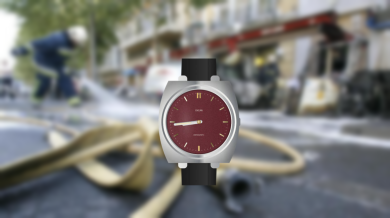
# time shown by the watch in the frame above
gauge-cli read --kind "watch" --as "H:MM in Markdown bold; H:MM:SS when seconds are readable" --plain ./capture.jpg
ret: **8:44**
